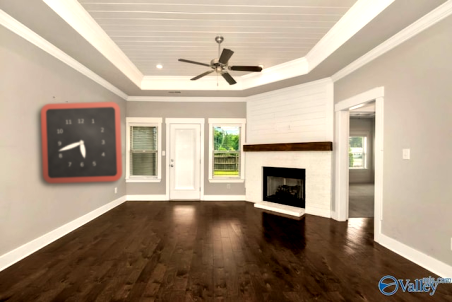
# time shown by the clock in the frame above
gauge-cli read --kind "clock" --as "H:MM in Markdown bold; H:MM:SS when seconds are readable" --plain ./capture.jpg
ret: **5:42**
